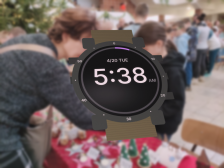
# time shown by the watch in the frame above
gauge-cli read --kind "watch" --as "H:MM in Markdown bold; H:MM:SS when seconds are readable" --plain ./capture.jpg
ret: **5:38**
